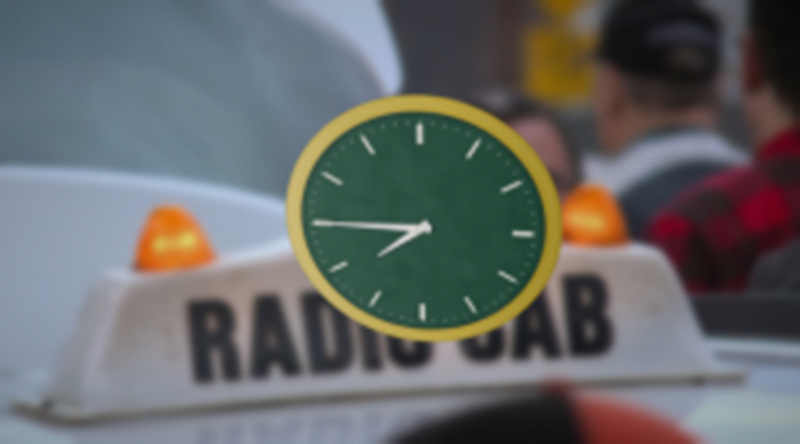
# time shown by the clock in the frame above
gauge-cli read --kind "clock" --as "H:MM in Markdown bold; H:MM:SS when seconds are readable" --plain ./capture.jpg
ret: **7:45**
